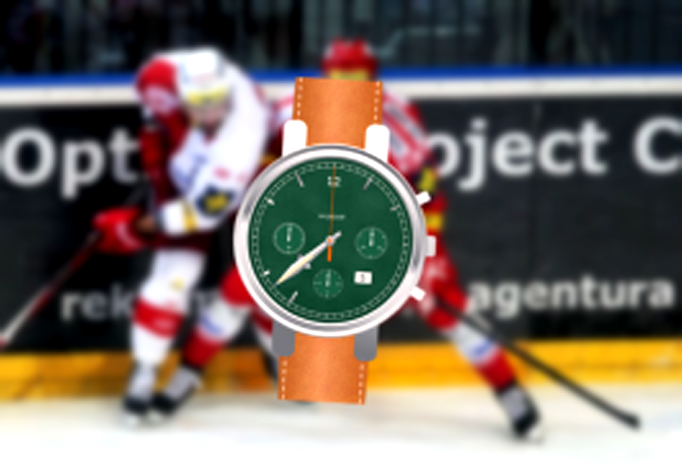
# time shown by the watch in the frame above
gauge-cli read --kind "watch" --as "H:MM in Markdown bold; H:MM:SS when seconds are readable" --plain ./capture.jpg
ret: **7:38**
